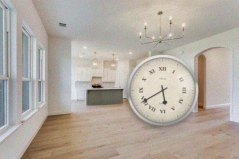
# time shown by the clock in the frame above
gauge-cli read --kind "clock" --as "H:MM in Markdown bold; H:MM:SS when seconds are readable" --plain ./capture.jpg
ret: **5:40**
